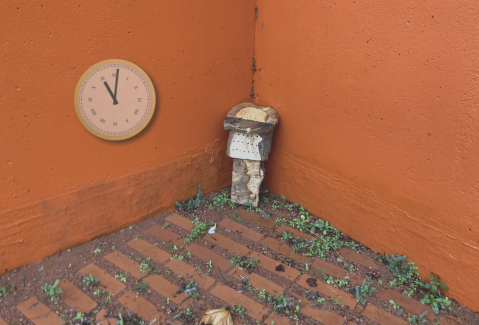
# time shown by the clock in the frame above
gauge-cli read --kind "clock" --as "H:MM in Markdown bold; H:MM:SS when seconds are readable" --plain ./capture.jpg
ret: **11:01**
